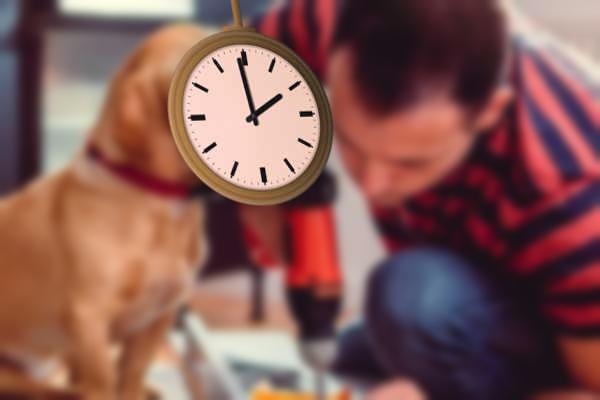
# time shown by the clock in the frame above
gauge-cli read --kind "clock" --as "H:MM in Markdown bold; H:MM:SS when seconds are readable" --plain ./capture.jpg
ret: **1:59**
